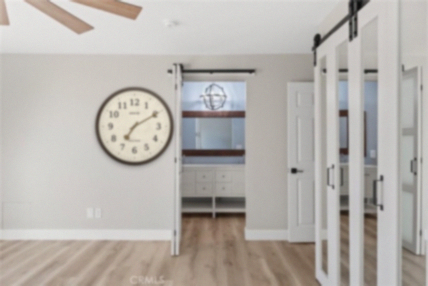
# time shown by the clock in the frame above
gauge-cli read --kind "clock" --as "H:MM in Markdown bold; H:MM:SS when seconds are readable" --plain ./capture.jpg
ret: **7:10**
